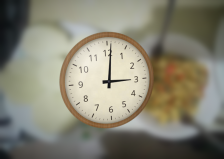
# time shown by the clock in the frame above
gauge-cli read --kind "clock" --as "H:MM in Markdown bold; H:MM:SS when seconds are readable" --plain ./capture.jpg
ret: **3:01**
